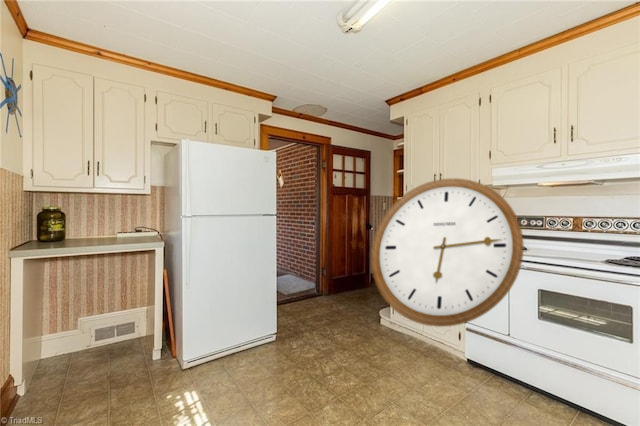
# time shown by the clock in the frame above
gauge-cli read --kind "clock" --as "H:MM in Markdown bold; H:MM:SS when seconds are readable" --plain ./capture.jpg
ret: **6:14**
